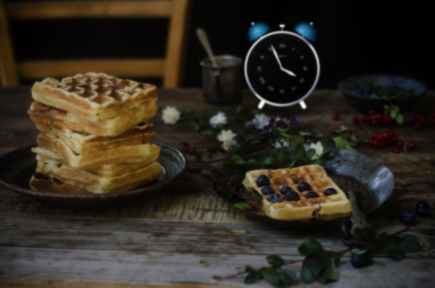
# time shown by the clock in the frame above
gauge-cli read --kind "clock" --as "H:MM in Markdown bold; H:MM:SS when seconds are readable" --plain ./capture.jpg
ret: **3:56**
